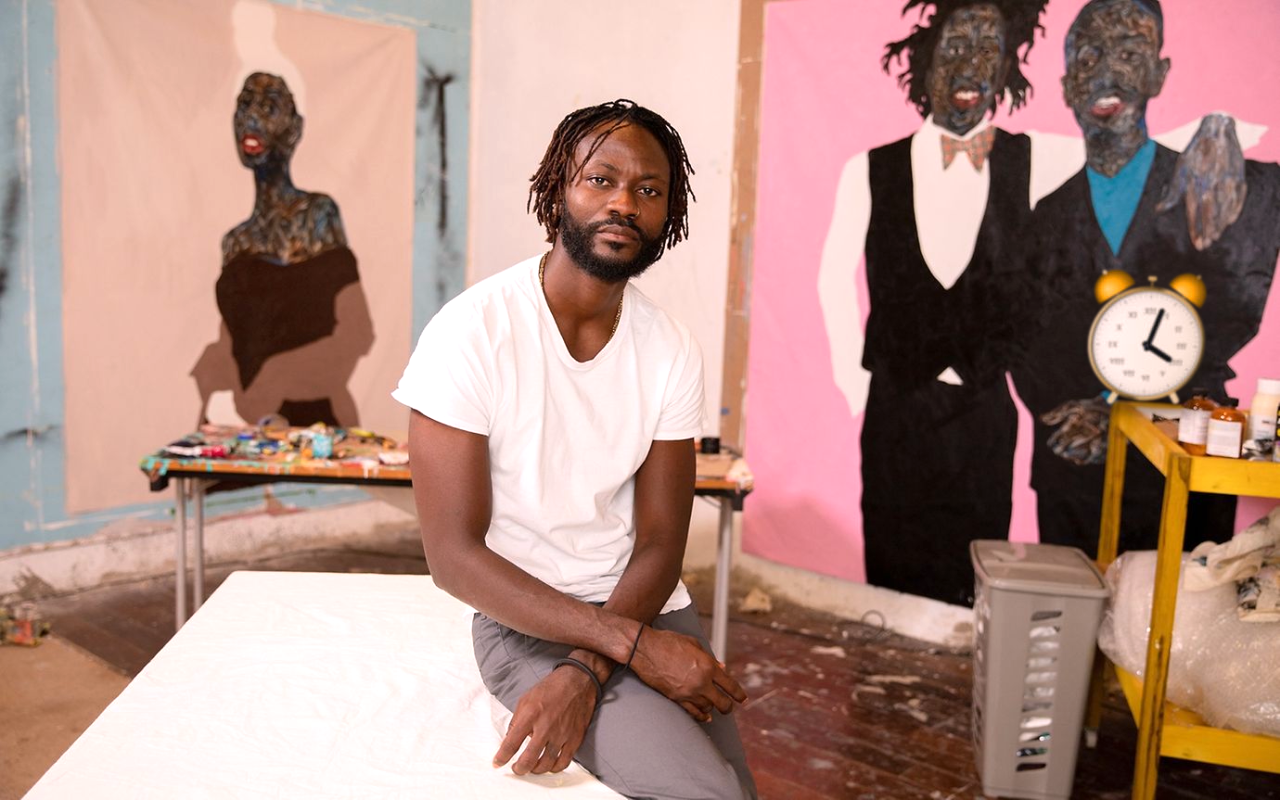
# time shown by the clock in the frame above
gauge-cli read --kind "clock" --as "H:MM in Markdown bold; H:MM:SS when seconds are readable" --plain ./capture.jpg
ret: **4:03**
